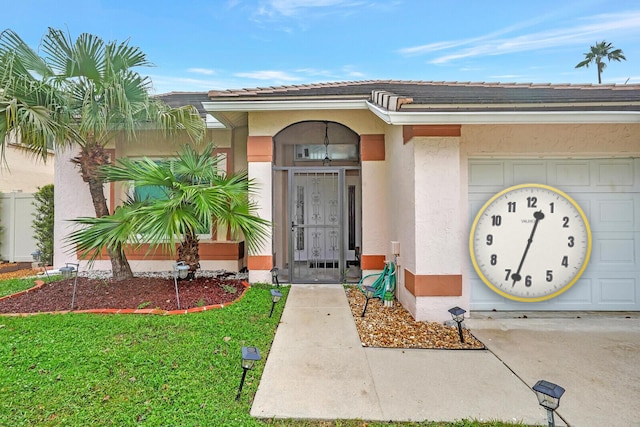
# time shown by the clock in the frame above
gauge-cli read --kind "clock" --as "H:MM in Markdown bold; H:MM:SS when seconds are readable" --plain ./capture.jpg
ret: **12:33**
